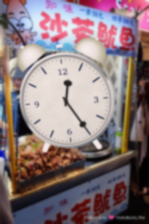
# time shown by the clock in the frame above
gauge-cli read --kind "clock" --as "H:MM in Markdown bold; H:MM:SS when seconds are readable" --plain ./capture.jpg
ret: **12:25**
